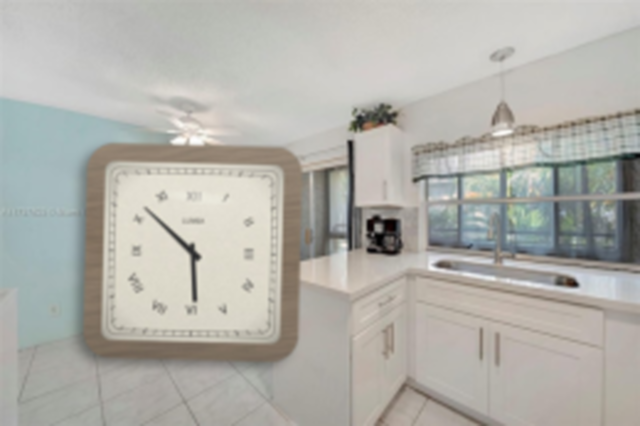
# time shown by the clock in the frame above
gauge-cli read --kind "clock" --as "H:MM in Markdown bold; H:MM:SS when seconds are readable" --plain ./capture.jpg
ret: **5:52**
